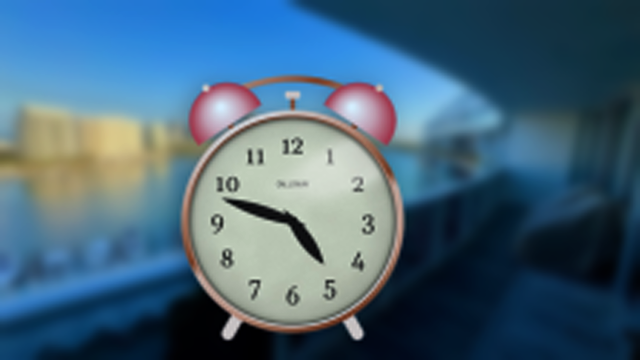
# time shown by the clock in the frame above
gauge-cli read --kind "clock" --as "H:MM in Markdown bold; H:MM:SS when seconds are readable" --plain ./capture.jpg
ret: **4:48**
